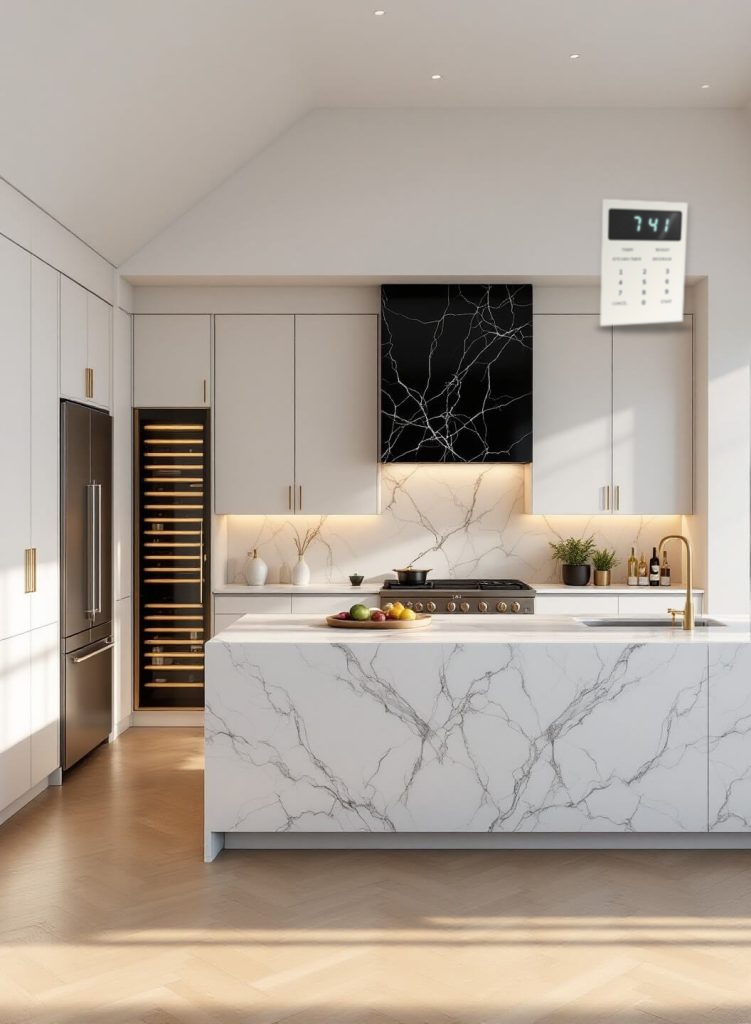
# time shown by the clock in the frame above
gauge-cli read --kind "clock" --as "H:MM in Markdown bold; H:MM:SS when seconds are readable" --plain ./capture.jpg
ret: **7:41**
